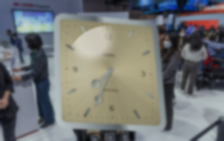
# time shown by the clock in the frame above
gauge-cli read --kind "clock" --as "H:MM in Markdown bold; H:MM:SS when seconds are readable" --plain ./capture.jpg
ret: **7:34**
